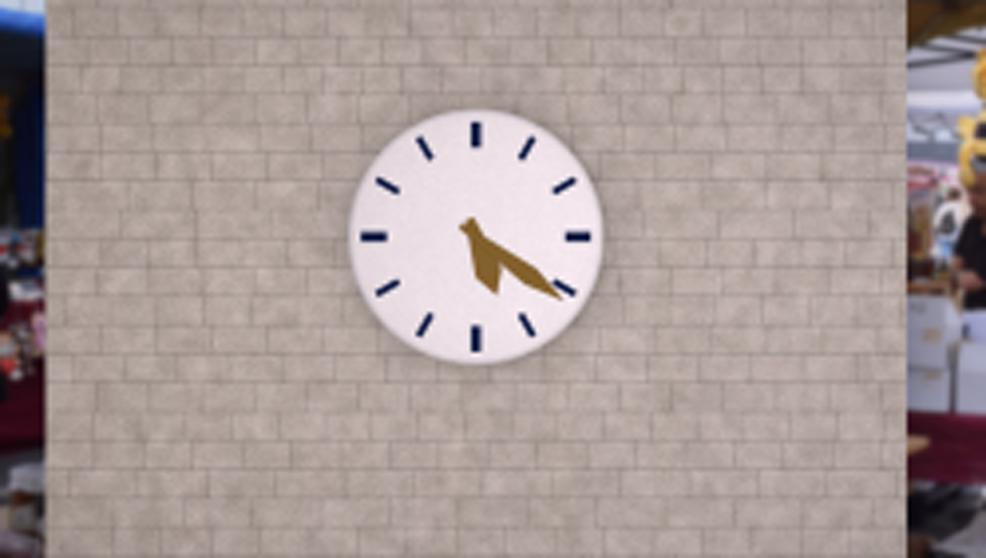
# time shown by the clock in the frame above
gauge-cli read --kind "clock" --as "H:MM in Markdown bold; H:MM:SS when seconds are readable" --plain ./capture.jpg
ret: **5:21**
